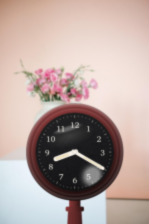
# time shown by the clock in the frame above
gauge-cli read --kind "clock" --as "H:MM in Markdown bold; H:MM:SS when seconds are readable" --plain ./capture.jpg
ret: **8:20**
